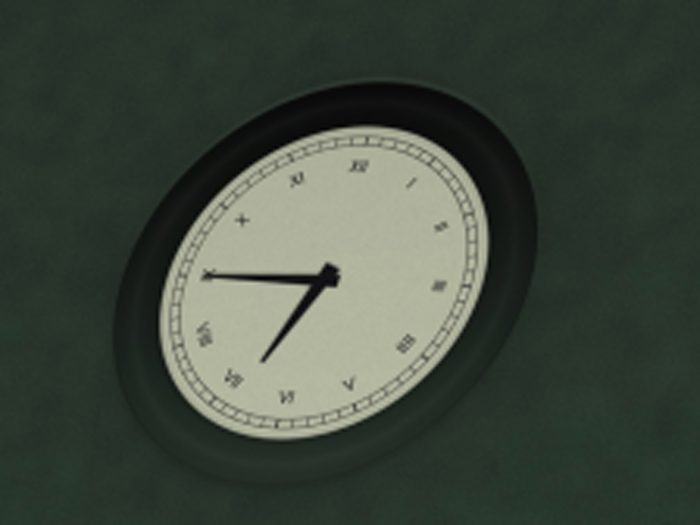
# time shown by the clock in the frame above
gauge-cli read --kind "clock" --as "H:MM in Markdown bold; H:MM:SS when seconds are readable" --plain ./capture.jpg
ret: **6:45**
